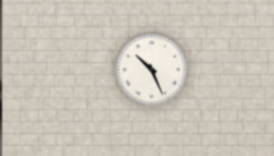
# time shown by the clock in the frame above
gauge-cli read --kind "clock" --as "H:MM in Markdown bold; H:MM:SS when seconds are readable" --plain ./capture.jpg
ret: **10:26**
